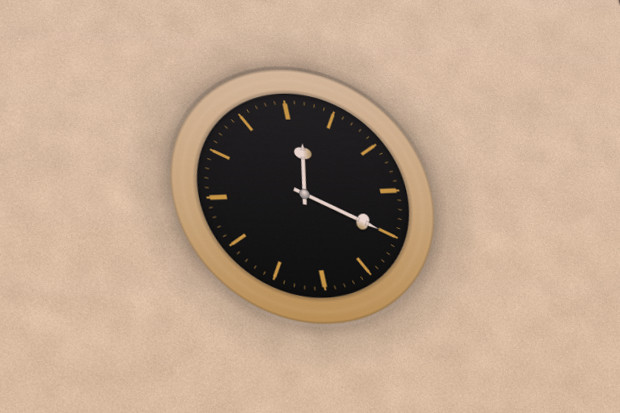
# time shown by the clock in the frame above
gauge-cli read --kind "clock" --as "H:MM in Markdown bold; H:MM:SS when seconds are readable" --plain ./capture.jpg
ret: **12:20**
